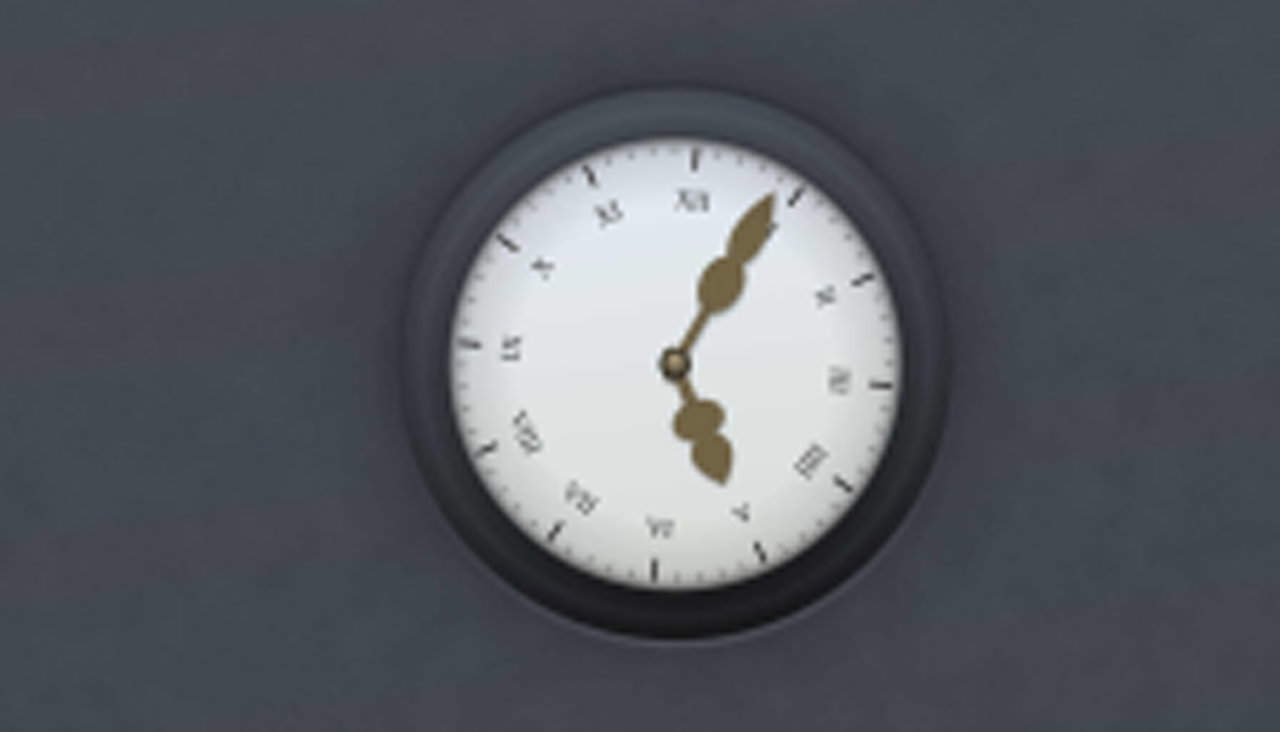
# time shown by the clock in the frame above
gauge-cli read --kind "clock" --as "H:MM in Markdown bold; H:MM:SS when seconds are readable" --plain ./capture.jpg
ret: **5:04**
